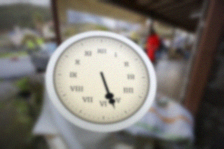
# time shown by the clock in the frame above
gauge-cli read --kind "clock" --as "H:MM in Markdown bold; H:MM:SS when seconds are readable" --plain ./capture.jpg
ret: **5:27**
